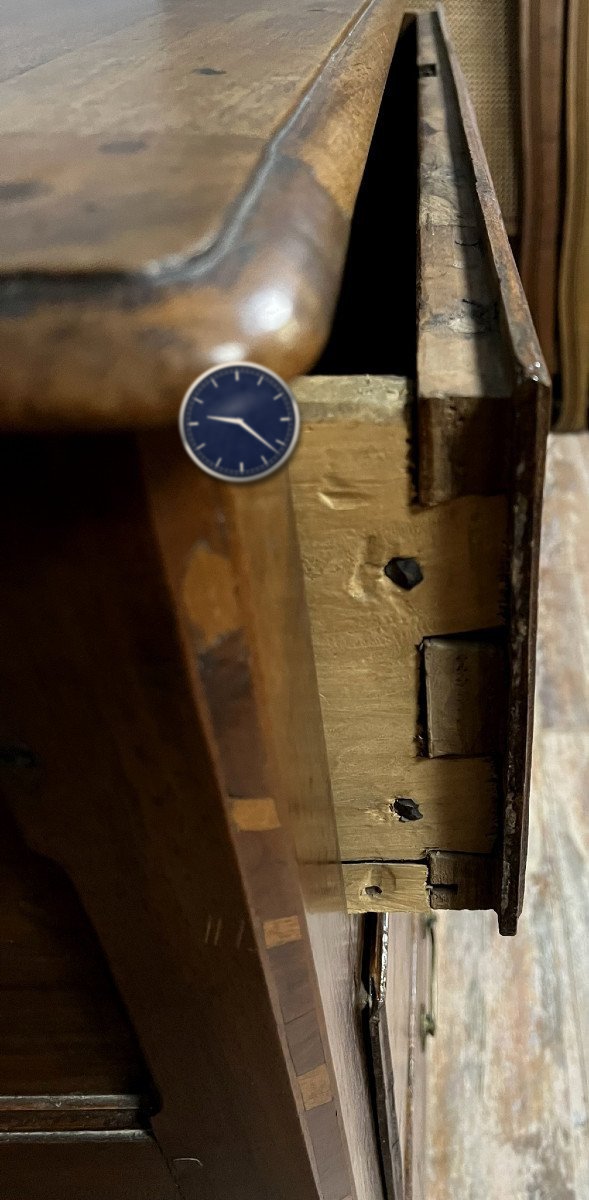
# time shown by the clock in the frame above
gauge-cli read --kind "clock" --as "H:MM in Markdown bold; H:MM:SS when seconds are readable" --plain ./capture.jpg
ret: **9:22**
